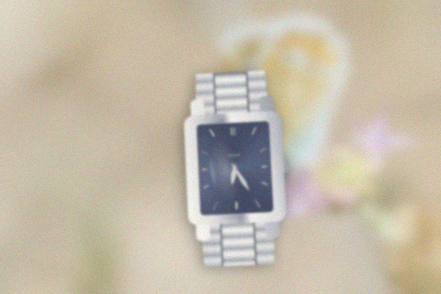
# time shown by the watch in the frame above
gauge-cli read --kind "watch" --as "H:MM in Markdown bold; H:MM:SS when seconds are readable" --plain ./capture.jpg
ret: **6:25**
